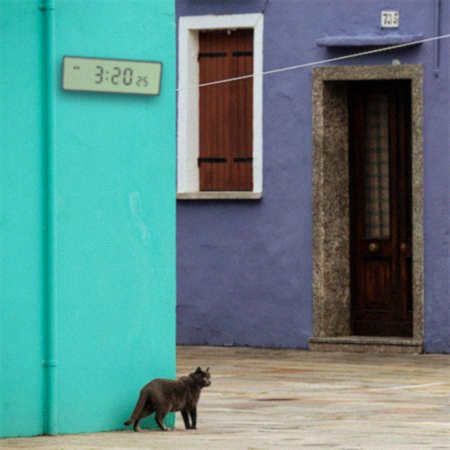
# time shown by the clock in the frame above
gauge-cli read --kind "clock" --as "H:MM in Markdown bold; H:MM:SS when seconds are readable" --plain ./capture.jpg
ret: **3:20**
